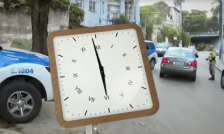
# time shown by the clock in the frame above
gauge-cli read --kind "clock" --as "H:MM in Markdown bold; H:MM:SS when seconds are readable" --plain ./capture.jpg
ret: **5:59**
